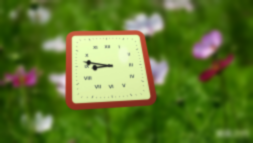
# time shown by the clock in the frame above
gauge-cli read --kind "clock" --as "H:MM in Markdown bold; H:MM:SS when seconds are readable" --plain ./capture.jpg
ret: **8:47**
